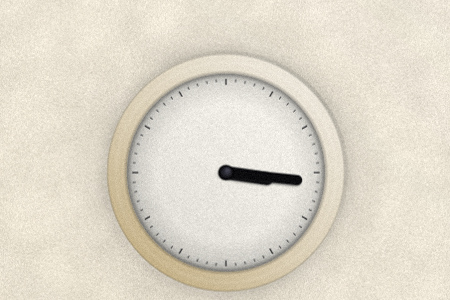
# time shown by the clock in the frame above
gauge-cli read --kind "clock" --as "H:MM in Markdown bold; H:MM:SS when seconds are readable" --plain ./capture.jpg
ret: **3:16**
